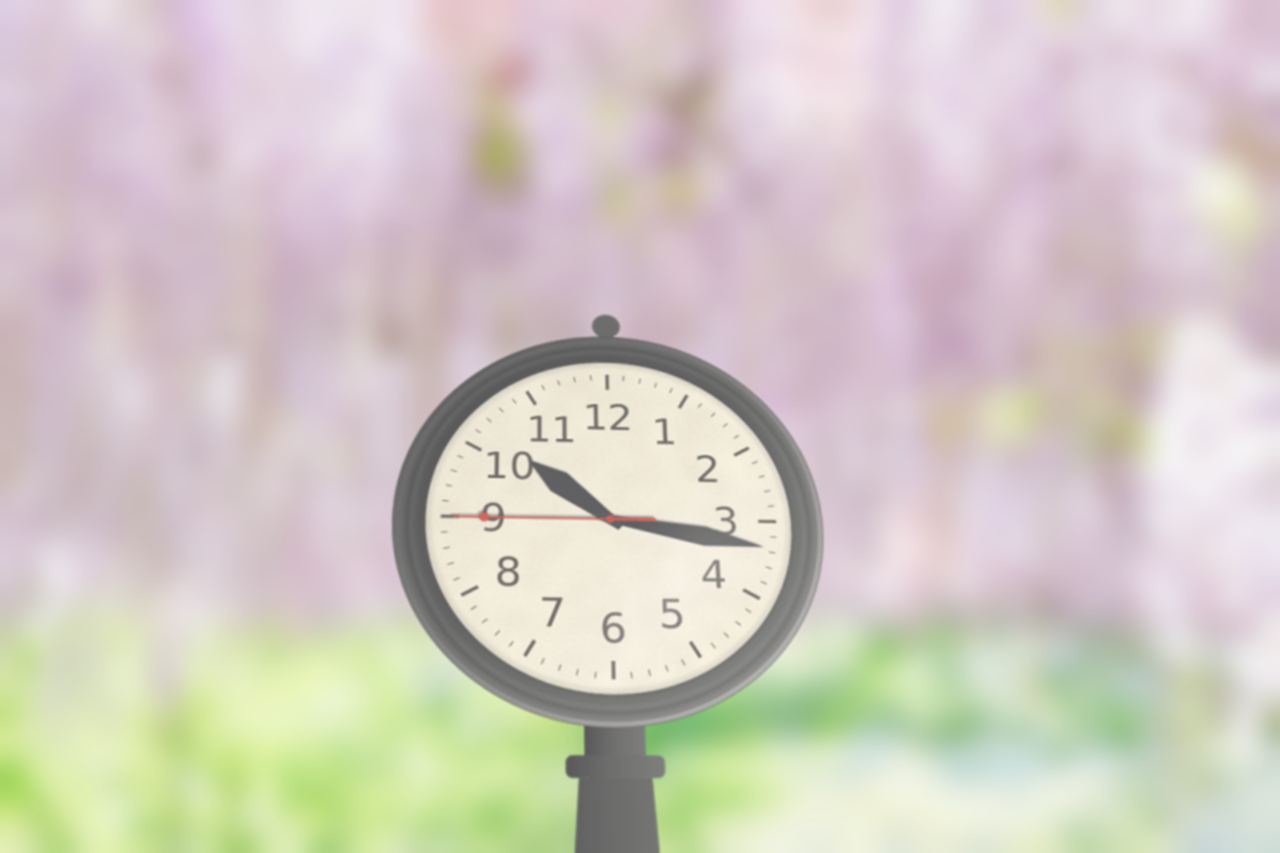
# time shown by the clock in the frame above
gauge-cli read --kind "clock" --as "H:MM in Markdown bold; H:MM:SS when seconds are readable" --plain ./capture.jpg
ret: **10:16:45**
